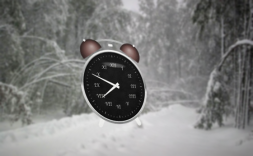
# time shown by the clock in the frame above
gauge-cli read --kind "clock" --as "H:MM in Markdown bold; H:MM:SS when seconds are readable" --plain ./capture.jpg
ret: **7:49**
